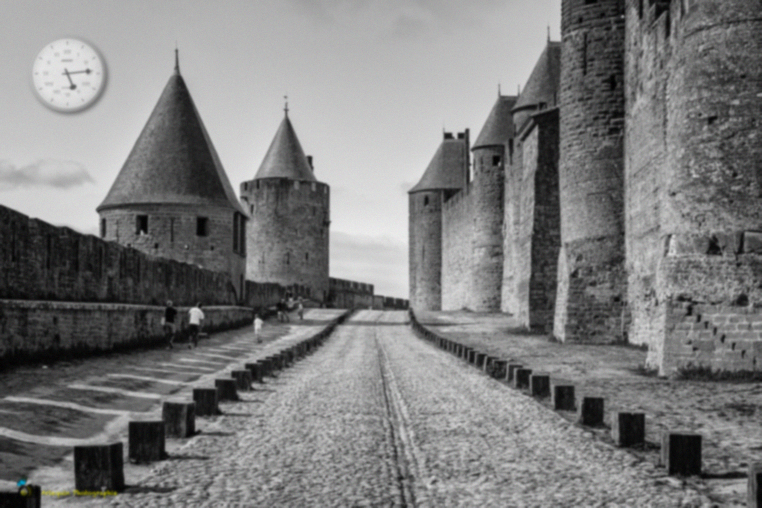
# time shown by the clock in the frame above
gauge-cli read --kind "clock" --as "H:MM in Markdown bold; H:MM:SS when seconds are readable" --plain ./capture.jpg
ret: **5:14**
